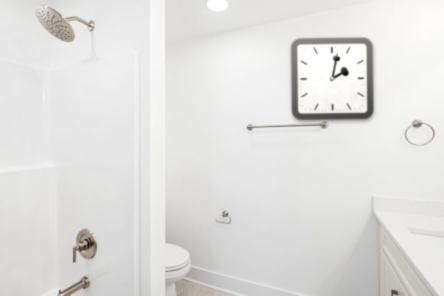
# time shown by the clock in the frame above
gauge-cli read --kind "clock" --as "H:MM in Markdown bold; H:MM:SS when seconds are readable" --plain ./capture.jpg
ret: **2:02**
